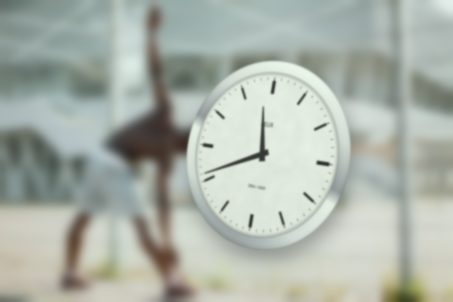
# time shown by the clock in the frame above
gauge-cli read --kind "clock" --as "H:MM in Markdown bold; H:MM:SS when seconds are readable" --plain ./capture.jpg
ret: **11:41**
